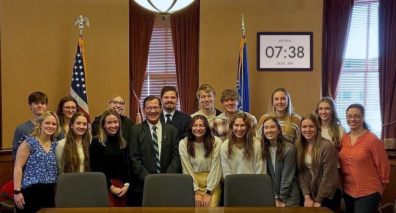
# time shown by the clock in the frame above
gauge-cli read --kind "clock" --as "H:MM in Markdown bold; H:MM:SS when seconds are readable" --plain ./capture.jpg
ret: **7:38**
